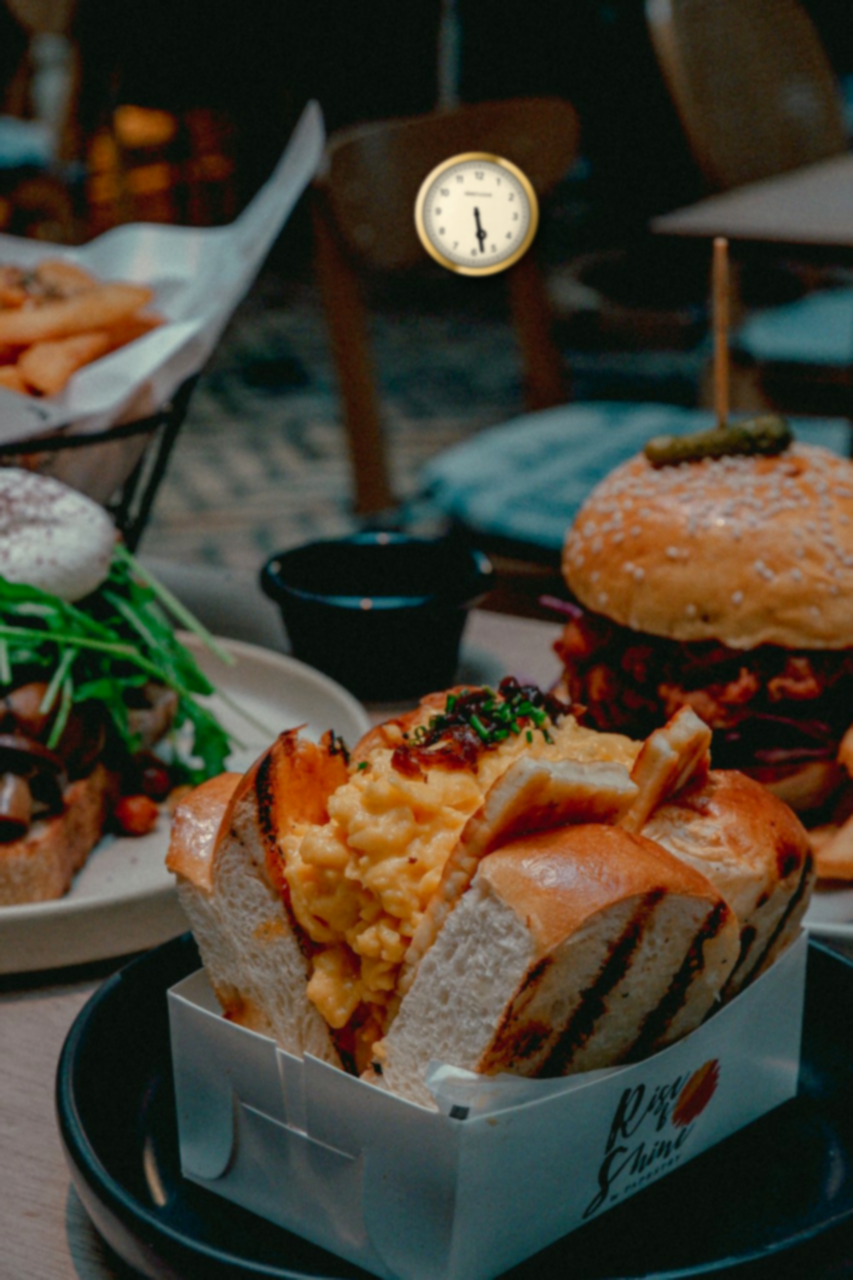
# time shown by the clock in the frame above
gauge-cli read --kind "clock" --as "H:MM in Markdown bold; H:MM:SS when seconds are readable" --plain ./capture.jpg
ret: **5:28**
